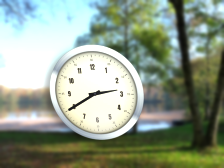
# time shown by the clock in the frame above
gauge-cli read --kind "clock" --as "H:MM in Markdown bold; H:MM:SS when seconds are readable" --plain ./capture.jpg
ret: **2:40**
